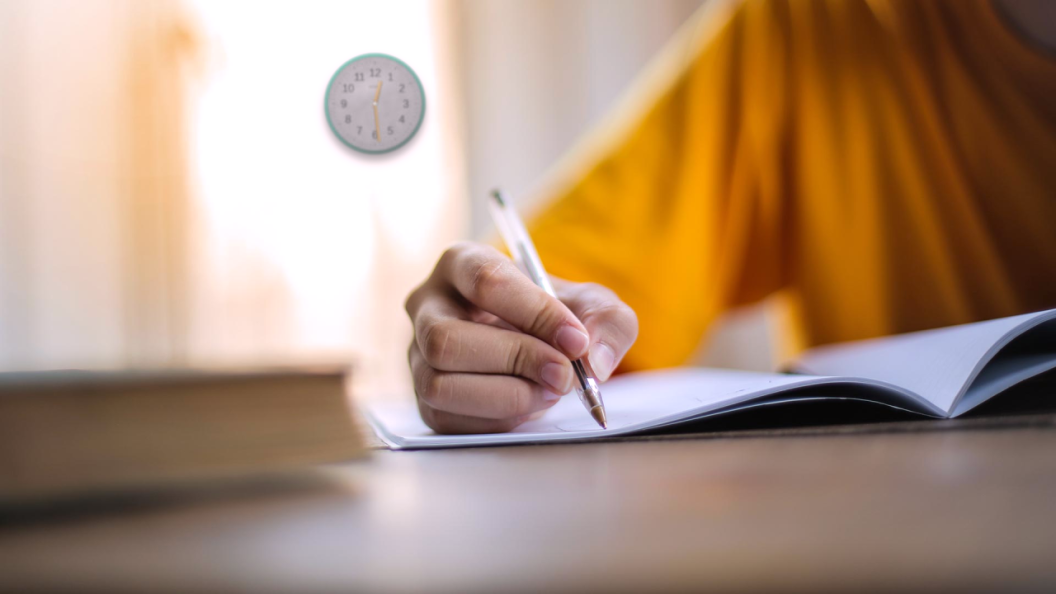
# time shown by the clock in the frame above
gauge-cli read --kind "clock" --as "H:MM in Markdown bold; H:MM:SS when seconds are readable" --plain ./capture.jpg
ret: **12:29**
